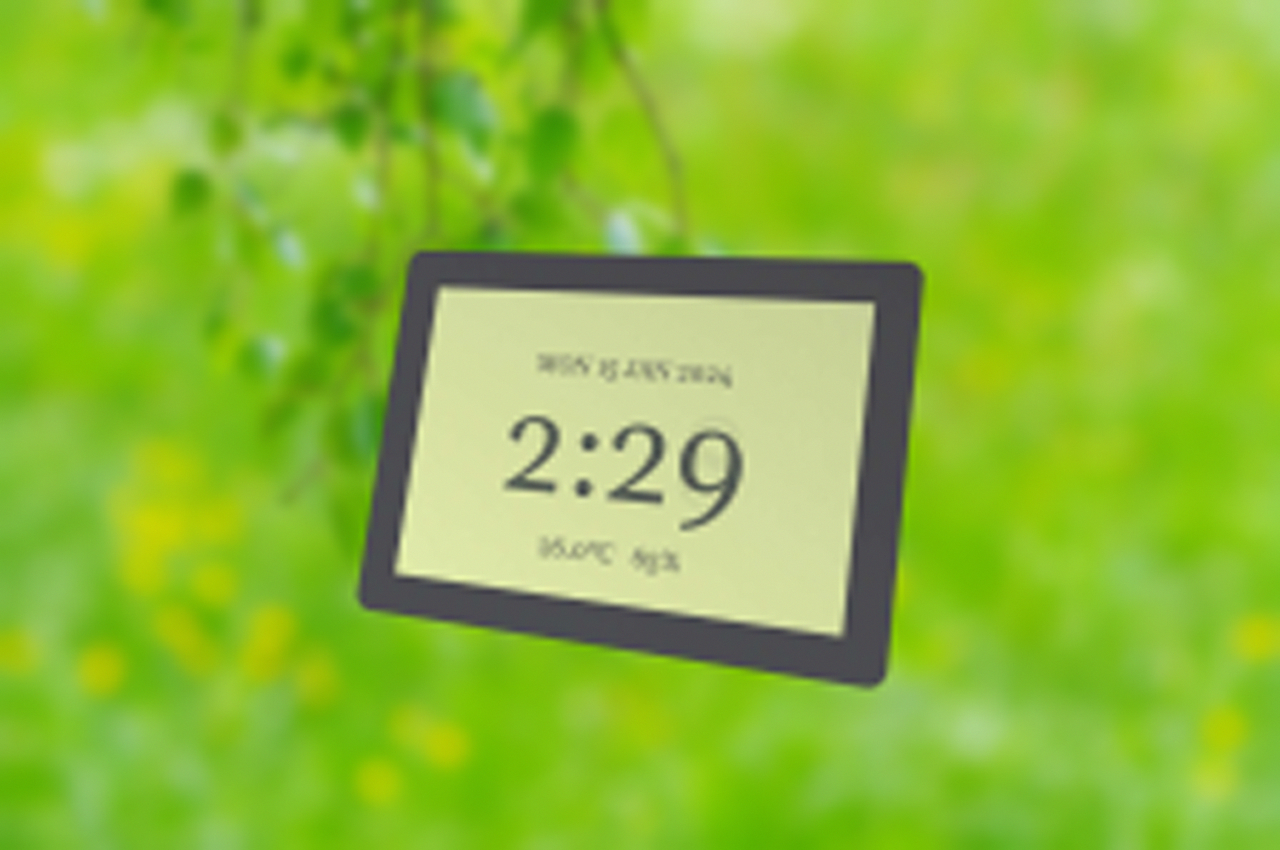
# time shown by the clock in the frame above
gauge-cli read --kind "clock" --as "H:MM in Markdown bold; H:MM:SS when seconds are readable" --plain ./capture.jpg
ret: **2:29**
